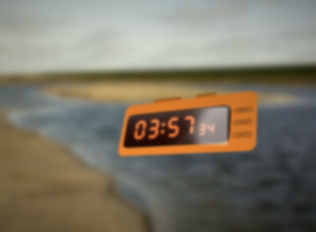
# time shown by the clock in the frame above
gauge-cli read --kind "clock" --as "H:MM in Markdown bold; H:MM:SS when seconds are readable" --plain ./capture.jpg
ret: **3:57**
